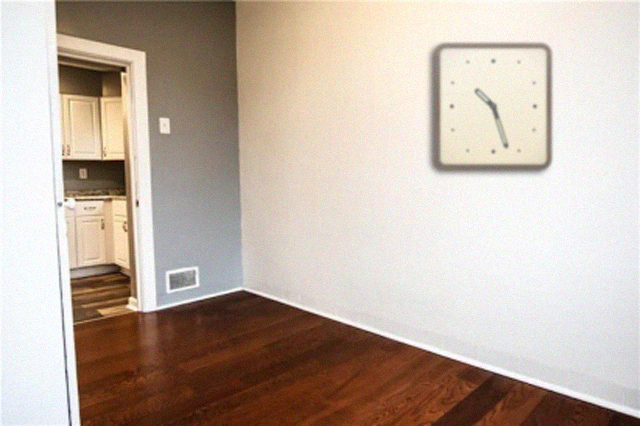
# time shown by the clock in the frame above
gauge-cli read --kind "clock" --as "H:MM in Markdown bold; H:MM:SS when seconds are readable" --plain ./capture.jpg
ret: **10:27**
